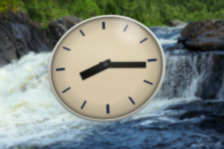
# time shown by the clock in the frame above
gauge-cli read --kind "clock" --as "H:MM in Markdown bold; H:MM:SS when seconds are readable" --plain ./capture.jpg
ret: **8:16**
